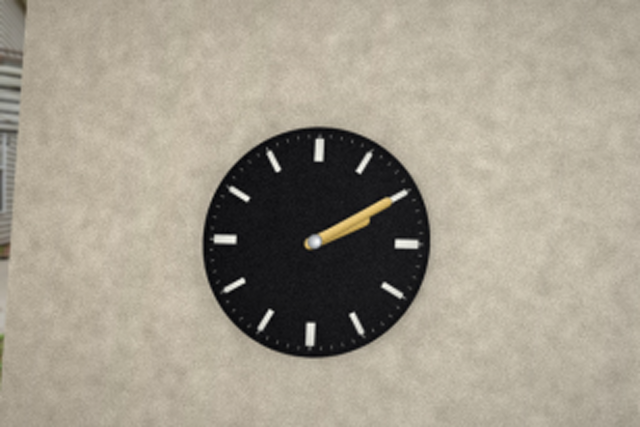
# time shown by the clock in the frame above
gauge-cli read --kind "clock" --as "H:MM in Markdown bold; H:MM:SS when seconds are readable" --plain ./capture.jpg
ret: **2:10**
